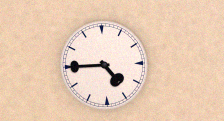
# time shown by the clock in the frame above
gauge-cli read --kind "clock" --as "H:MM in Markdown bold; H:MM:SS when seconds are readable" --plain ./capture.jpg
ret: **4:45**
